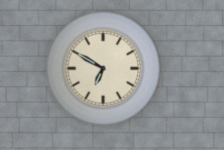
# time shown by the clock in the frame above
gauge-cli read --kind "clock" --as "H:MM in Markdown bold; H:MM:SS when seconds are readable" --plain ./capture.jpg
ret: **6:50**
